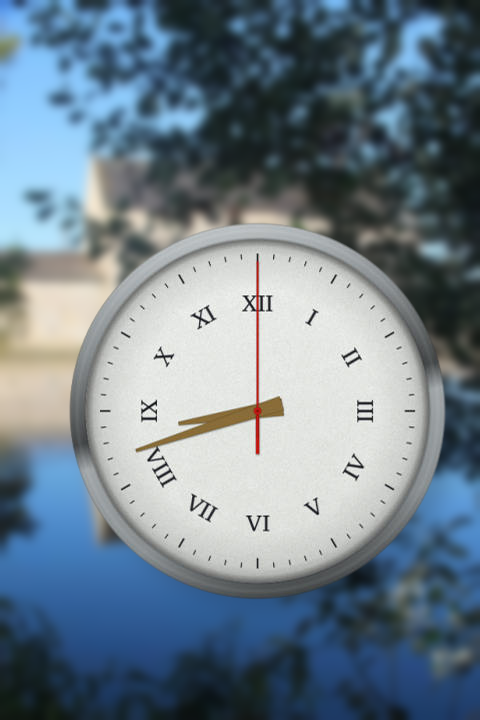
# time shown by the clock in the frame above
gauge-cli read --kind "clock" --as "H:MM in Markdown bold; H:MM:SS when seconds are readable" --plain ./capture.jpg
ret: **8:42:00**
